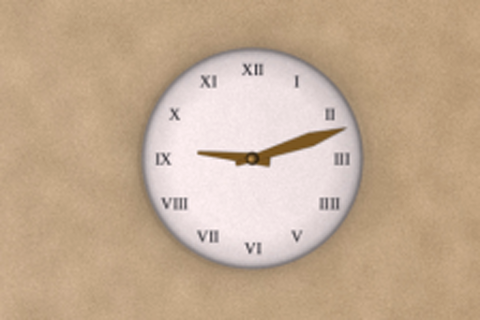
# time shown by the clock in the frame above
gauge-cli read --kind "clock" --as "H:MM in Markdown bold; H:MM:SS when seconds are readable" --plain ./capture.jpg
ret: **9:12**
